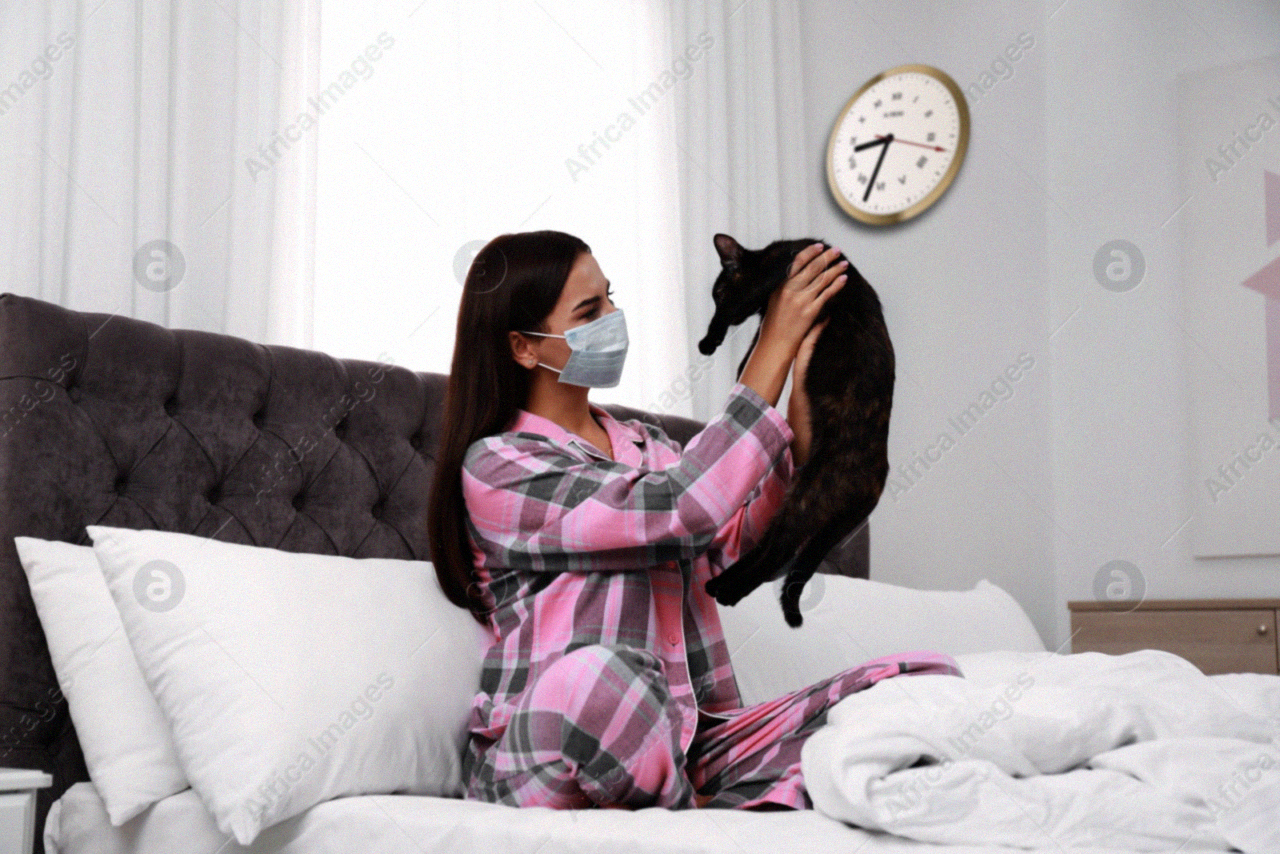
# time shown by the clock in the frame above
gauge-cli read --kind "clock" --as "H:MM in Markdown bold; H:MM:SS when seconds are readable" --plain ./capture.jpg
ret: **8:32:17**
